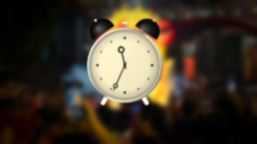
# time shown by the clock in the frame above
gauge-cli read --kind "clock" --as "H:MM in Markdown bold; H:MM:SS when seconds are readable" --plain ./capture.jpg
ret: **11:34**
